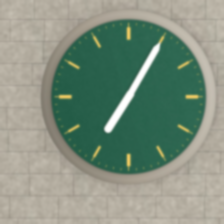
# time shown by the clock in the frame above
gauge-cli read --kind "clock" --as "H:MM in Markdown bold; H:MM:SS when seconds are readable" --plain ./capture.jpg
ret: **7:05**
